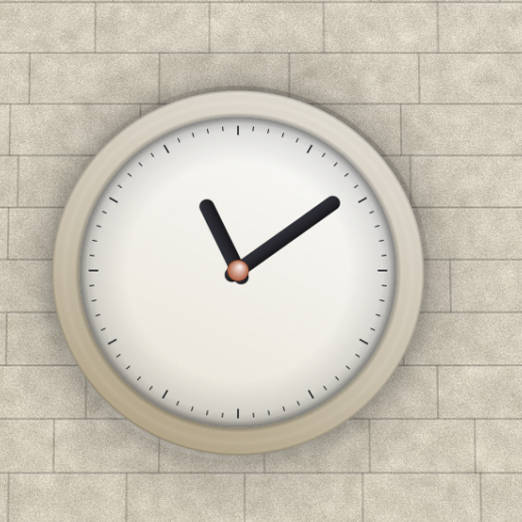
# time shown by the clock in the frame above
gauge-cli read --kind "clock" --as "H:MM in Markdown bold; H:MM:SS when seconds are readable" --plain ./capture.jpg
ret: **11:09**
